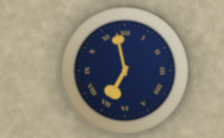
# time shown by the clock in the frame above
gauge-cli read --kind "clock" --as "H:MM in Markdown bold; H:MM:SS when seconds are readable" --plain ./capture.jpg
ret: **6:58**
